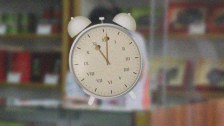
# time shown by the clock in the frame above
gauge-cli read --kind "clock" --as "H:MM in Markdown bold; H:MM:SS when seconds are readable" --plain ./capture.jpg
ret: **11:01**
